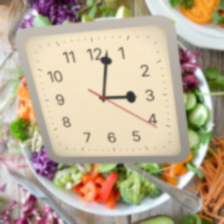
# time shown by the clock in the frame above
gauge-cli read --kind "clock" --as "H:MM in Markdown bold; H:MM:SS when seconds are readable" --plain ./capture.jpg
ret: **3:02:21**
